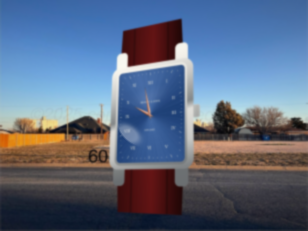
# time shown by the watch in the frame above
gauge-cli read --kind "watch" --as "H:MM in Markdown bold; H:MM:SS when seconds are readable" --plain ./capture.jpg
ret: **9:58**
